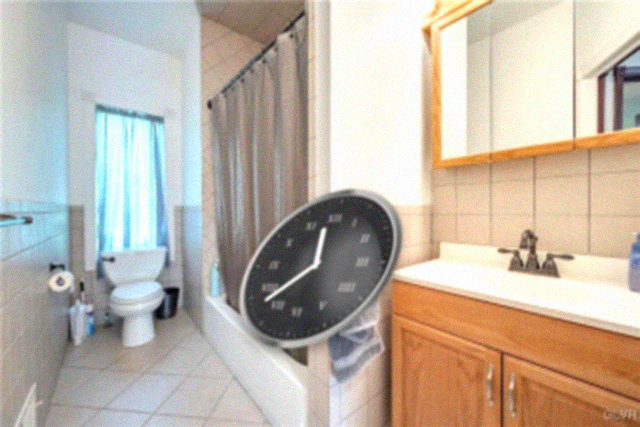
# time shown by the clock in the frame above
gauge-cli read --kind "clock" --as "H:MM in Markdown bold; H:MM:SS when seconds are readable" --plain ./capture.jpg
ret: **11:38**
